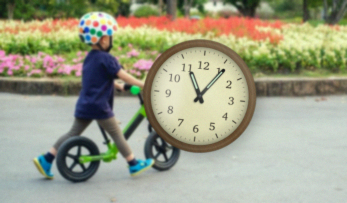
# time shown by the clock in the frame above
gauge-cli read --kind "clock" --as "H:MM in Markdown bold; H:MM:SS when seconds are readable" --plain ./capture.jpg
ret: **11:06**
